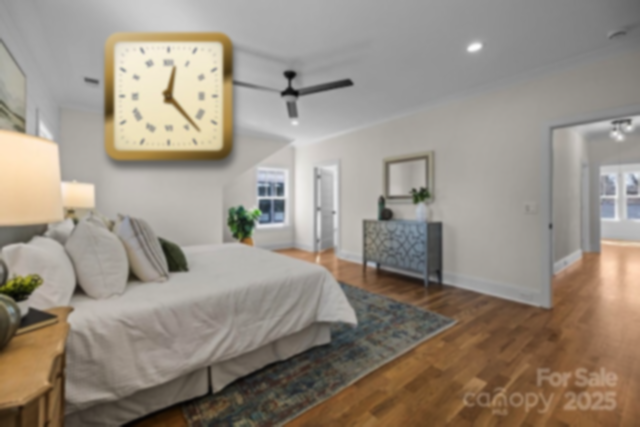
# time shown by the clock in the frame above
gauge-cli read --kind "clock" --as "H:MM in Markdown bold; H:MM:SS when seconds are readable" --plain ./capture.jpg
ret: **12:23**
